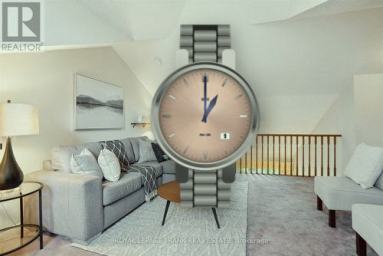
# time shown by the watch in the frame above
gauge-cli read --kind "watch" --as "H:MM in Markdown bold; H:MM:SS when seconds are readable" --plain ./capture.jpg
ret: **1:00**
